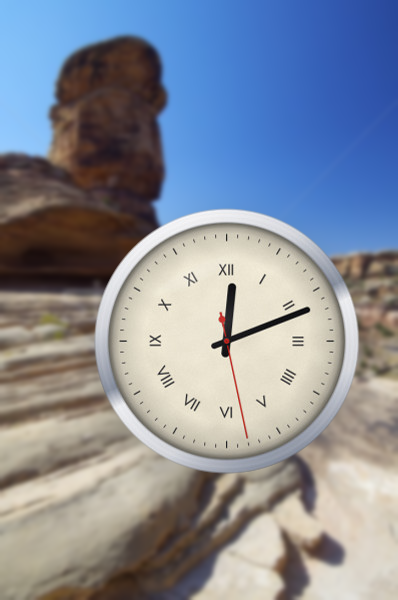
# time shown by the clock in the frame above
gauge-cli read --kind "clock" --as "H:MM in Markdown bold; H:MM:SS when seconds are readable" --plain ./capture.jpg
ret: **12:11:28**
